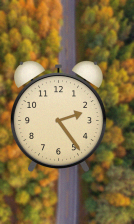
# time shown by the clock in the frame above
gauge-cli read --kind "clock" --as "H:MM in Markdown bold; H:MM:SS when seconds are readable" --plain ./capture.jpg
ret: **2:24**
